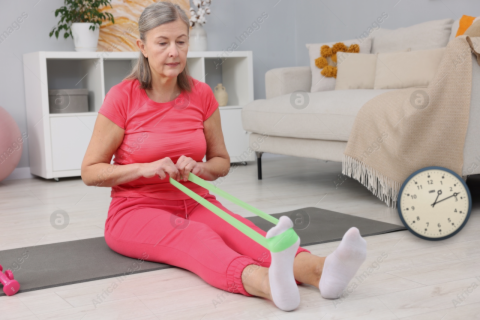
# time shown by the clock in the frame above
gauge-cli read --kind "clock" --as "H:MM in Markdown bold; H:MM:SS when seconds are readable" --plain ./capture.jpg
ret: **1:13**
